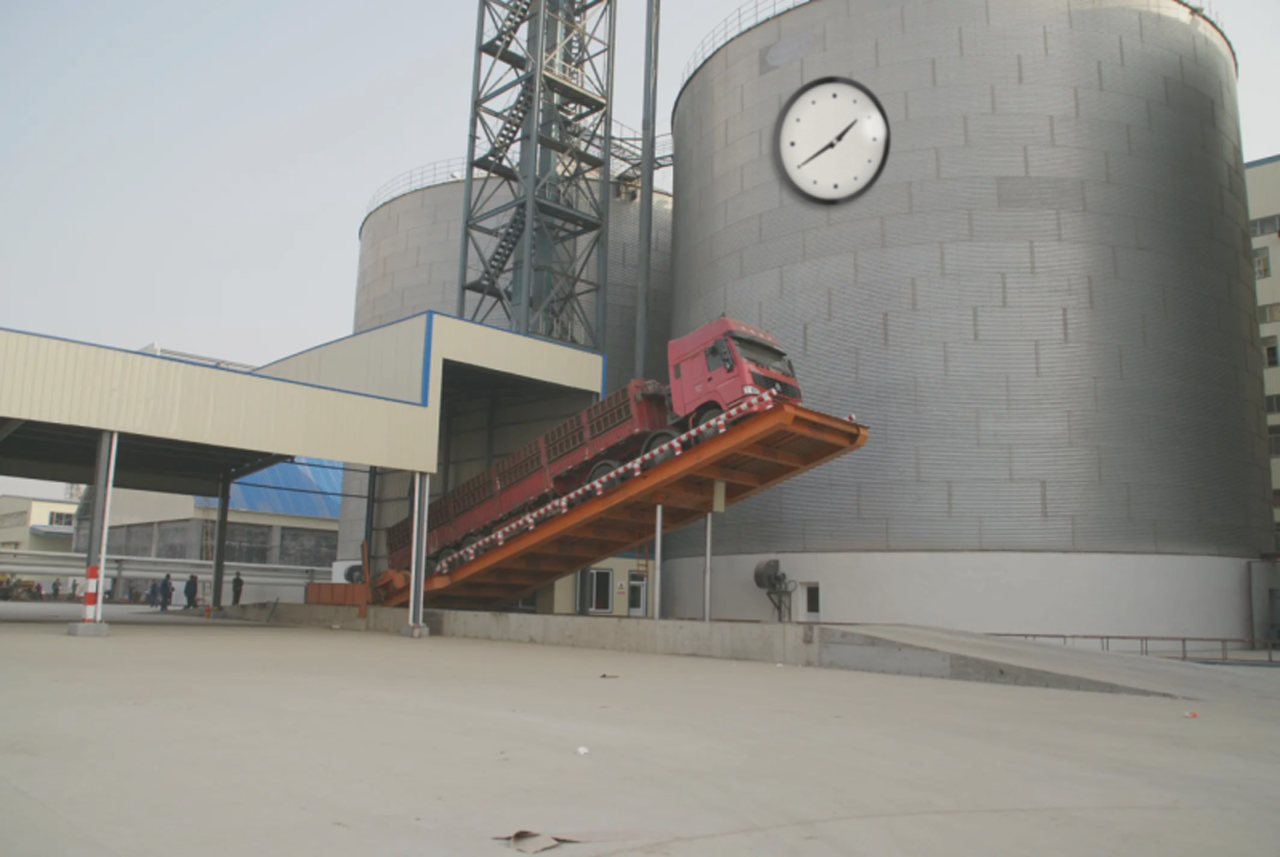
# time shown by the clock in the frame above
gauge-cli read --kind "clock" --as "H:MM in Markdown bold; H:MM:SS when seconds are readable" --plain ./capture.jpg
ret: **1:40**
